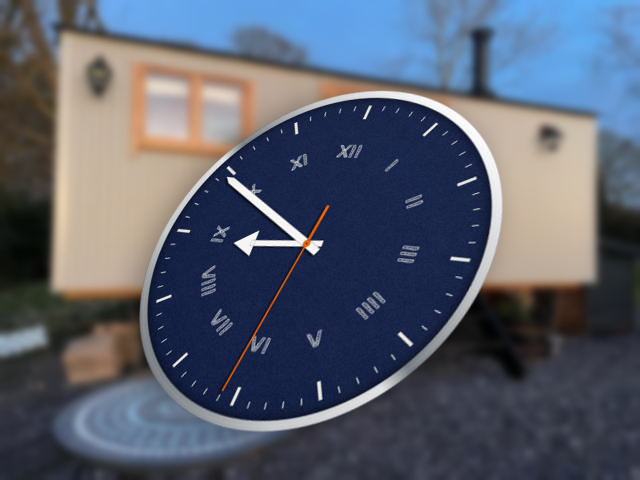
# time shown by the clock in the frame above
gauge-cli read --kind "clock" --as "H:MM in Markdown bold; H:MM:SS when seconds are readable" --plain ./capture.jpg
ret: **8:49:31**
